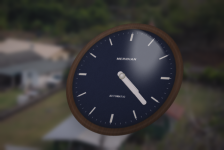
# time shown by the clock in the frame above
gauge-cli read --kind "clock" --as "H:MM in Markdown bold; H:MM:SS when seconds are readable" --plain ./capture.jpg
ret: **4:22**
